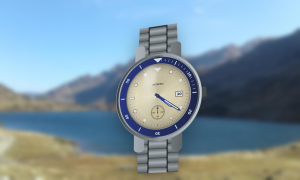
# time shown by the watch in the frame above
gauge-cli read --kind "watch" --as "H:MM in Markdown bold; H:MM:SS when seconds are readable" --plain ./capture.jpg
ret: **4:21**
